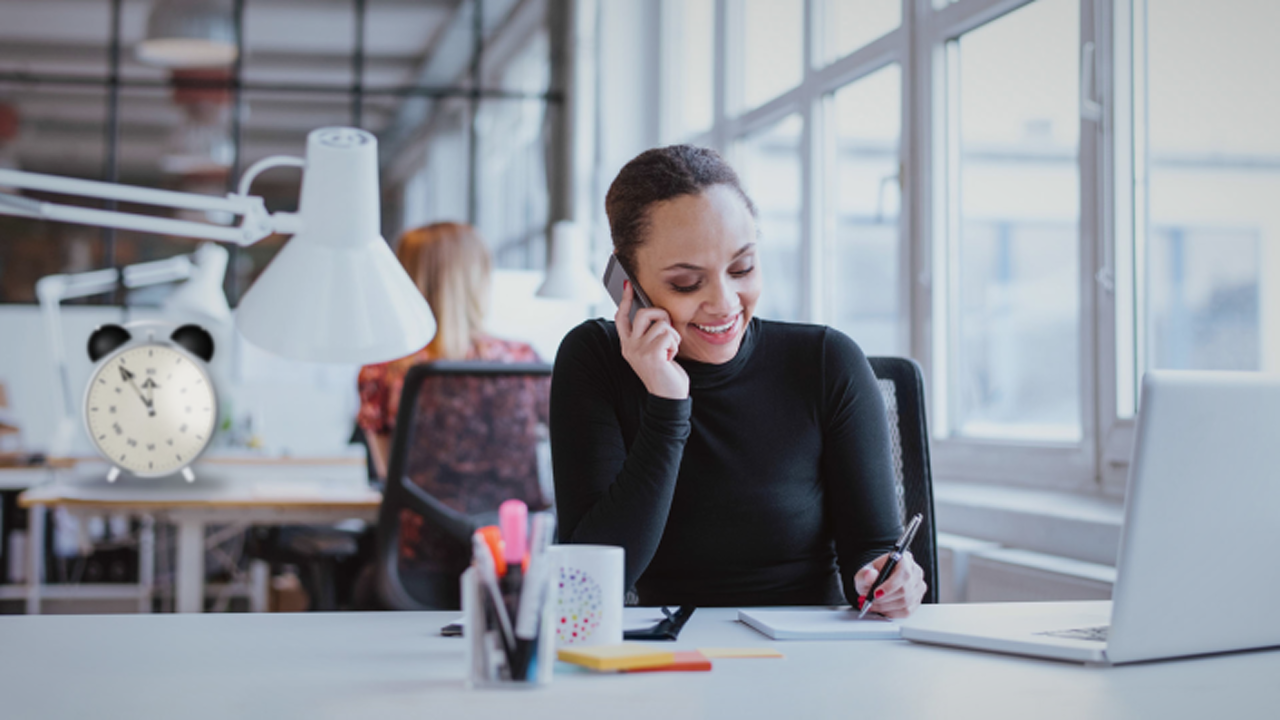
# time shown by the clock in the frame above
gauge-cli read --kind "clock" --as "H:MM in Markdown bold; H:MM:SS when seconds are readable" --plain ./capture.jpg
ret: **11:54**
